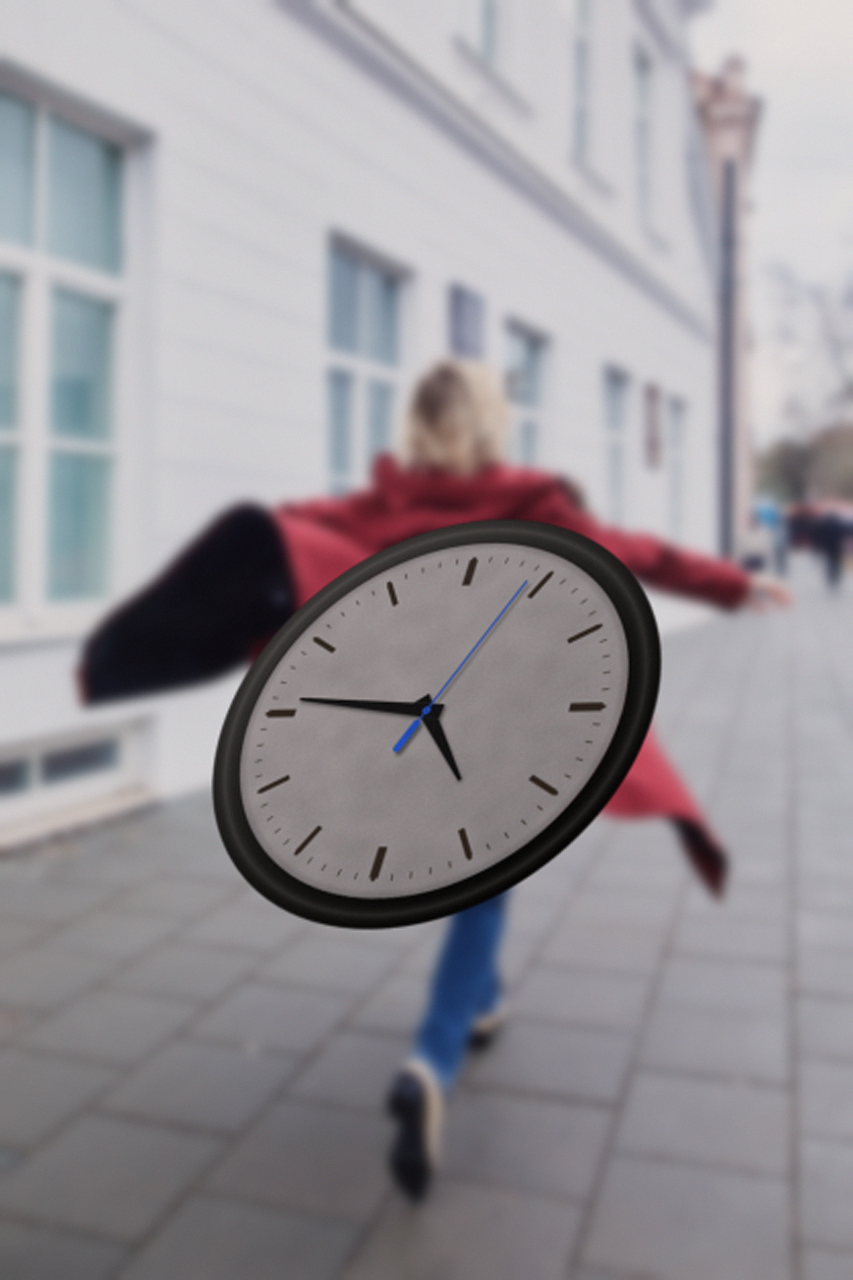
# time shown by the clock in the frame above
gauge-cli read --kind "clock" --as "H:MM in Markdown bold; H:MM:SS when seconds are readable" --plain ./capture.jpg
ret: **4:46:04**
